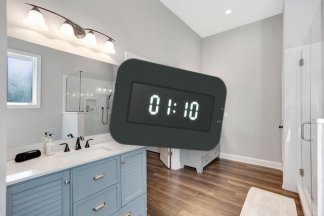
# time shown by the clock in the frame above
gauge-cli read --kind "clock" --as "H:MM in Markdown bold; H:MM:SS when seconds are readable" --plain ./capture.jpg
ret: **1:10**
